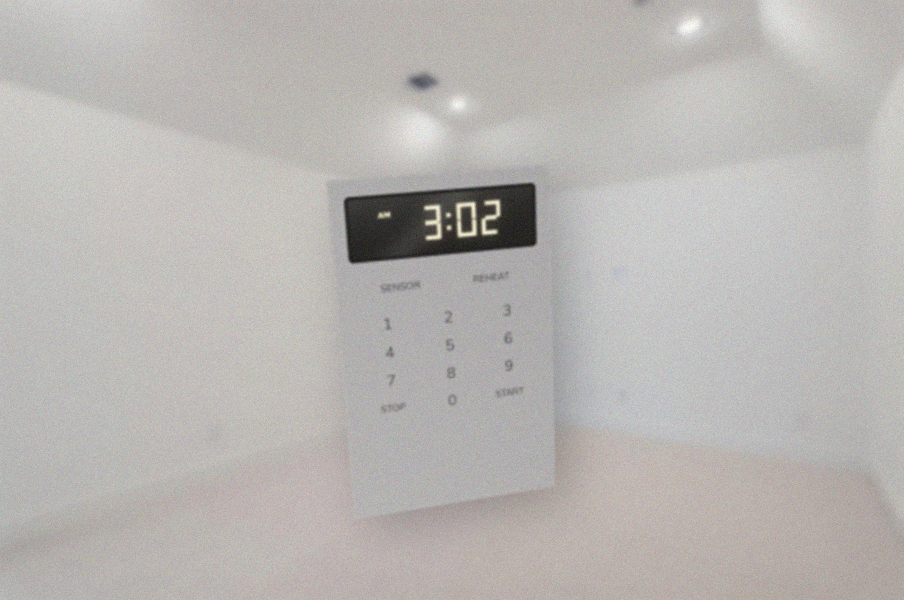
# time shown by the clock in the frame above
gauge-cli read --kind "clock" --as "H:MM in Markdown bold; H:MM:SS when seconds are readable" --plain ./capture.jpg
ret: **3:02**
